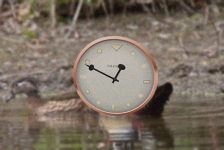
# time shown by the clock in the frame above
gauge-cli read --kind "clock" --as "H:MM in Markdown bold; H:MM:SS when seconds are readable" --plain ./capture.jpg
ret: **12:49**
